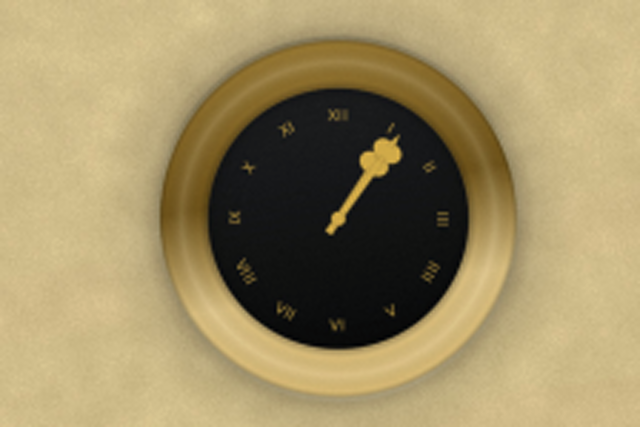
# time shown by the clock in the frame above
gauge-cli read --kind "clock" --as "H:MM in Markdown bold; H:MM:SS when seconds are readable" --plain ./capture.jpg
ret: **1:06**
